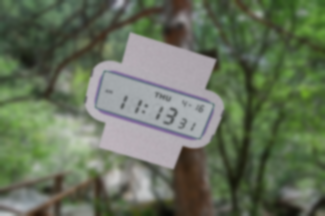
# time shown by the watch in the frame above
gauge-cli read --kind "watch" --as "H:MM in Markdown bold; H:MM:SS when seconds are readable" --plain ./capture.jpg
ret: **11:13:31**
